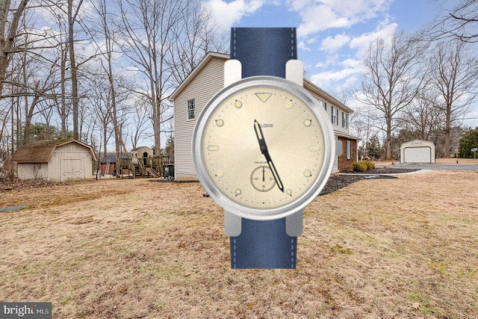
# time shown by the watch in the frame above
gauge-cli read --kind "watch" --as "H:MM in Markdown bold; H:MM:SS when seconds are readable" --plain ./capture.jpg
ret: **11:26**
